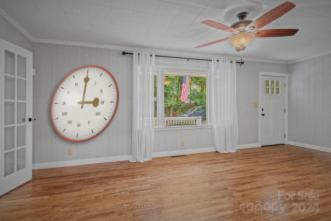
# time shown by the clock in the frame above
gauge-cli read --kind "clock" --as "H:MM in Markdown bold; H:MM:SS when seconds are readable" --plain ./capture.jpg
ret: **3:00**
